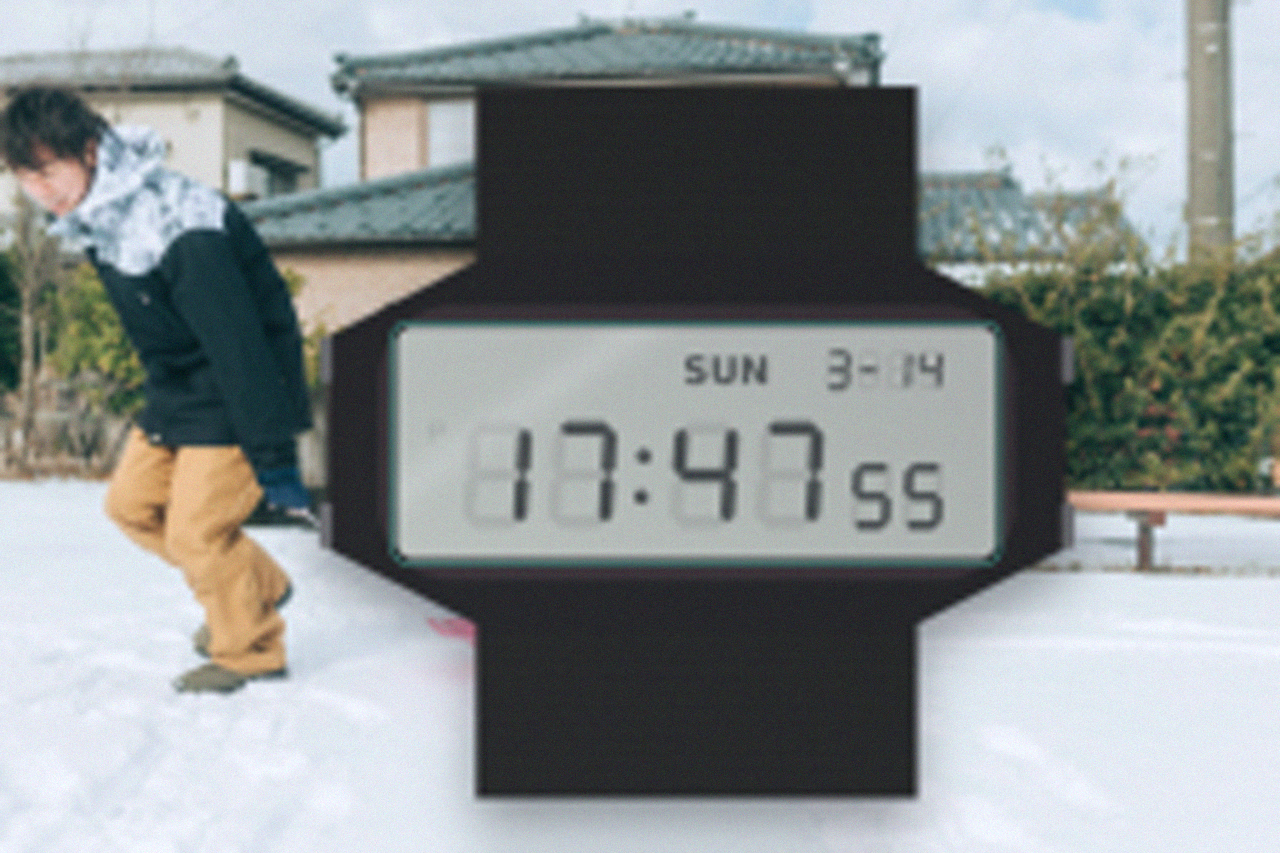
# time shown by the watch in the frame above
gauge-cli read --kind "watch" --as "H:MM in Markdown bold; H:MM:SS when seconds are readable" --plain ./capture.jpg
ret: **17:47:55**
